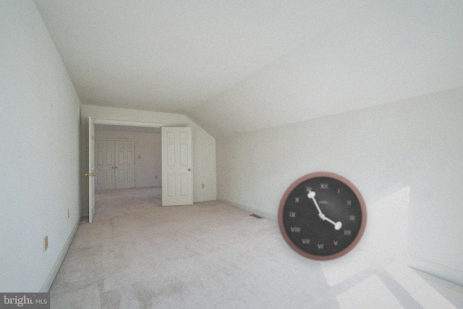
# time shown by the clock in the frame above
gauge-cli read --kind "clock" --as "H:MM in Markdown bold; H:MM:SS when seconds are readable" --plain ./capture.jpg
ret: **3:55**
